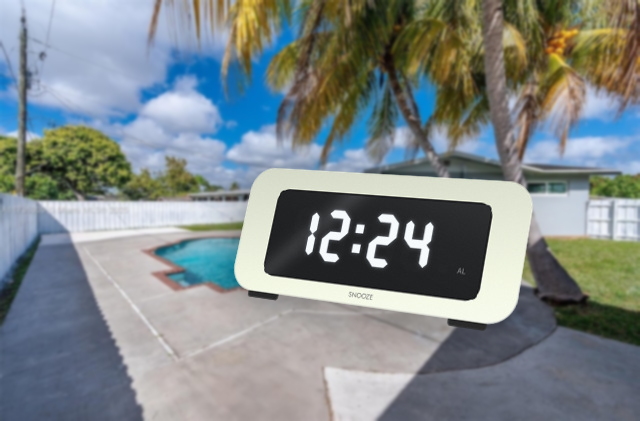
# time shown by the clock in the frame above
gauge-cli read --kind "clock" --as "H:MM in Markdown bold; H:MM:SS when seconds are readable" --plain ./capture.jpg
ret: **12:24**
